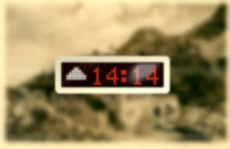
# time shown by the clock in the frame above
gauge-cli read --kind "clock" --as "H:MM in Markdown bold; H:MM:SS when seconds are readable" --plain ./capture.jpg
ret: **14:14**
